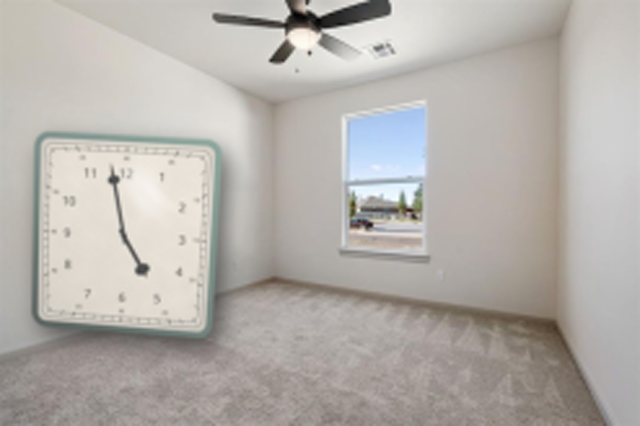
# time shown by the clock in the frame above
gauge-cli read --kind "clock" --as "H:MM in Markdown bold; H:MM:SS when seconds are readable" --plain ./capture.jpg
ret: **4:58**
